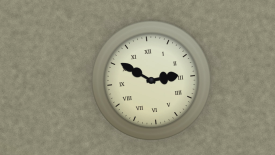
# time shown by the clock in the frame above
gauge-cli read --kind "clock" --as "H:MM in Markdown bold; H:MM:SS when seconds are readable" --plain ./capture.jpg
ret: **2:51**
